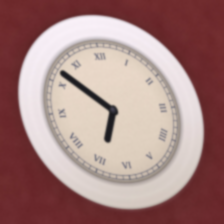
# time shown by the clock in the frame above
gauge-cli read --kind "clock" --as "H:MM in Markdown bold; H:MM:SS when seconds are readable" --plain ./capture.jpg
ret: **6:52**
